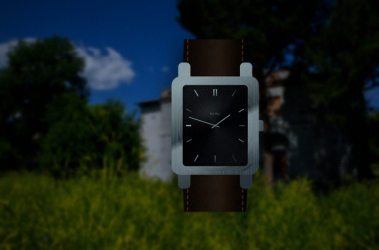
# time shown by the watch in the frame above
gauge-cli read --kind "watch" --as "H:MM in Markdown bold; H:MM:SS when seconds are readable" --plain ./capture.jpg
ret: **1:48**
